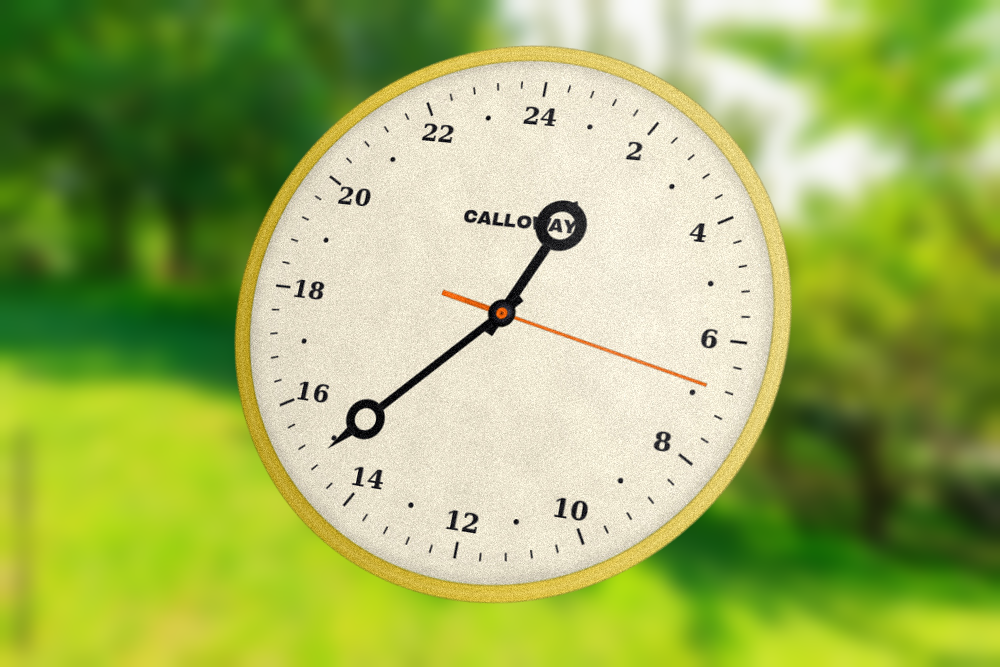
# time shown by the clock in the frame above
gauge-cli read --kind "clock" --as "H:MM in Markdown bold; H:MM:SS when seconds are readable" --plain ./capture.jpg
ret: **1:37:17**
